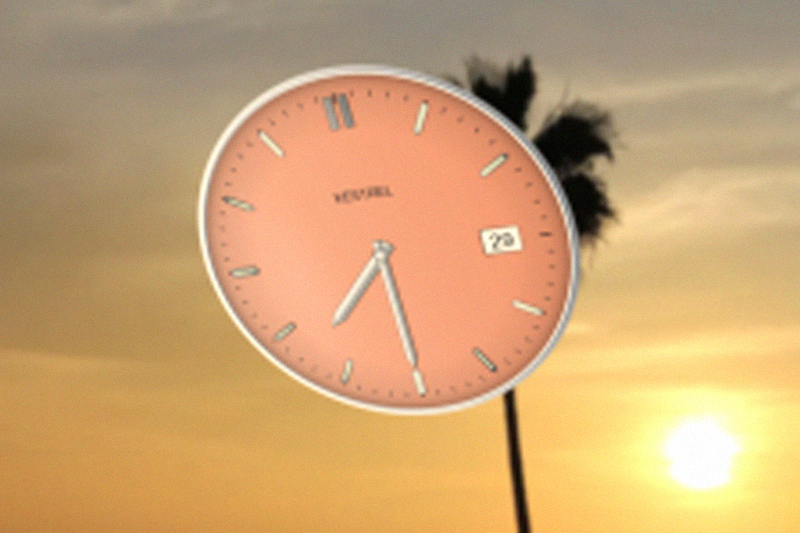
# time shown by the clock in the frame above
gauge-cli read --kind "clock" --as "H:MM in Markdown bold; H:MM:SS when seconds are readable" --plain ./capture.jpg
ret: **7:30**
